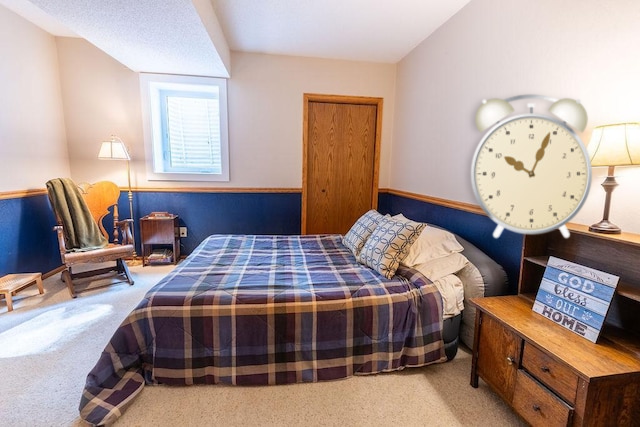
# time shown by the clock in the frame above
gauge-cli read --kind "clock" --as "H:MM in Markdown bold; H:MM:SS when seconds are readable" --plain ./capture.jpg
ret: **10:04**
